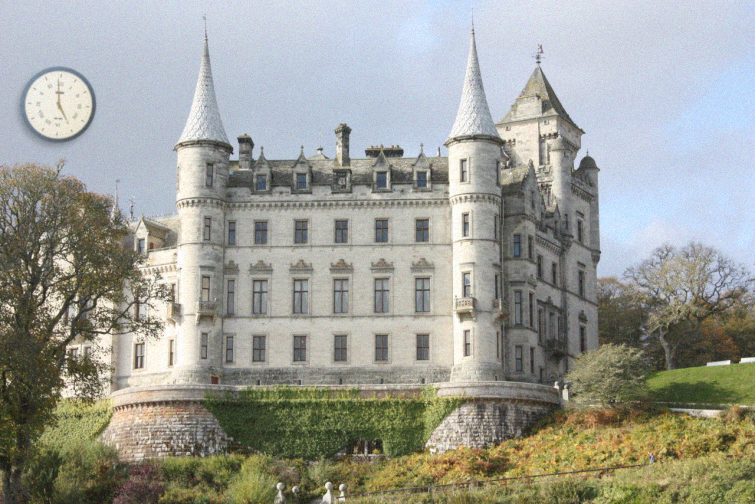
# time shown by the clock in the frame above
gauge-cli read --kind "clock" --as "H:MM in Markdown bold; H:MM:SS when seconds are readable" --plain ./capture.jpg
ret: **4:59**
